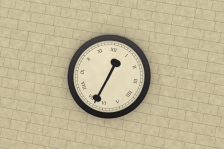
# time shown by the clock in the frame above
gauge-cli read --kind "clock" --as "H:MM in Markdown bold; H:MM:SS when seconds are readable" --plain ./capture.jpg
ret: **12:33**
